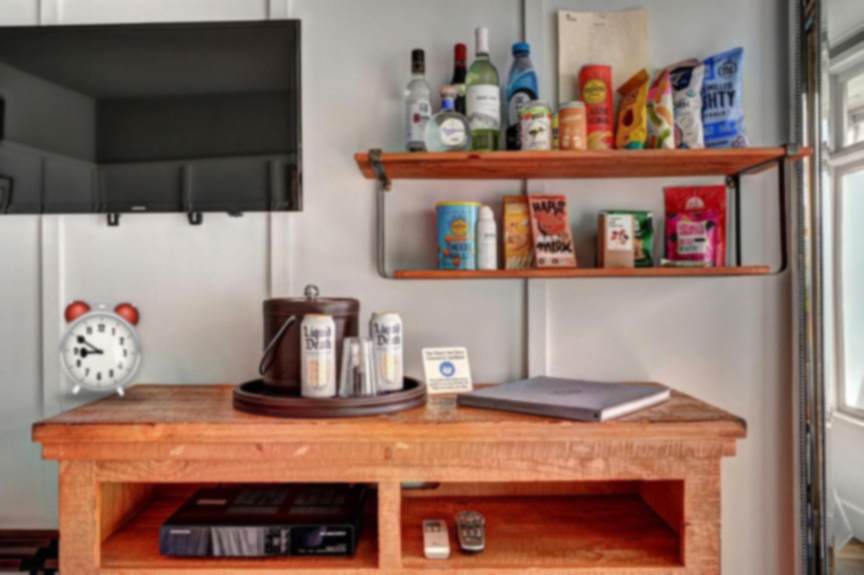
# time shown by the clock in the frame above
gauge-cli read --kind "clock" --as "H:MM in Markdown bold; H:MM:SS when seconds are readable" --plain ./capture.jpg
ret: **8:50**
